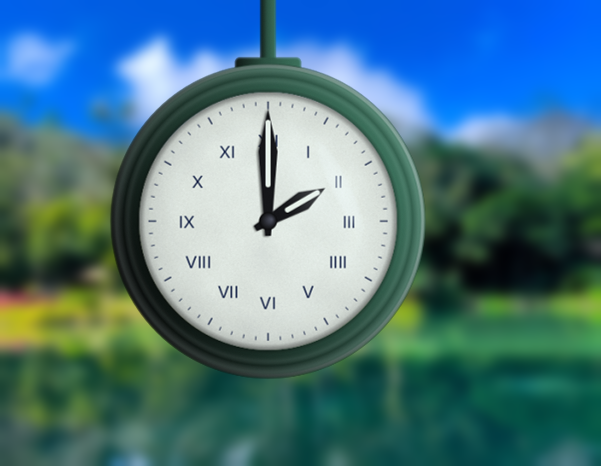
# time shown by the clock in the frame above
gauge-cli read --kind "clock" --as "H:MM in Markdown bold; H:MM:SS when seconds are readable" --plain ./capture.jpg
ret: **2:00**
